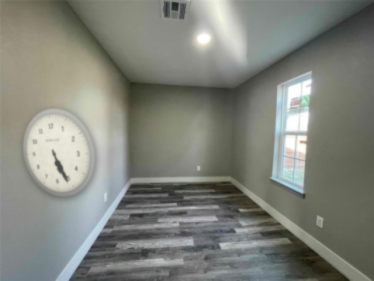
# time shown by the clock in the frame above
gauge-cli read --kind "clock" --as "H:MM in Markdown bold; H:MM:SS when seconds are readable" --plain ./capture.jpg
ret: **5:26**
